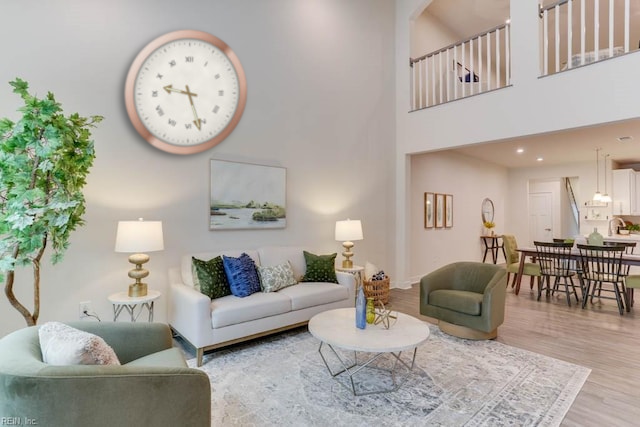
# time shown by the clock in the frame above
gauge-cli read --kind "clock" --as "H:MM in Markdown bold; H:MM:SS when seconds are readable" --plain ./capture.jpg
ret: **9:27**
